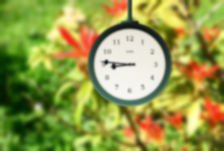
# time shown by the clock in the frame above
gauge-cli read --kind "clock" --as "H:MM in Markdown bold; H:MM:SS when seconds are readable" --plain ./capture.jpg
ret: **8:46**
